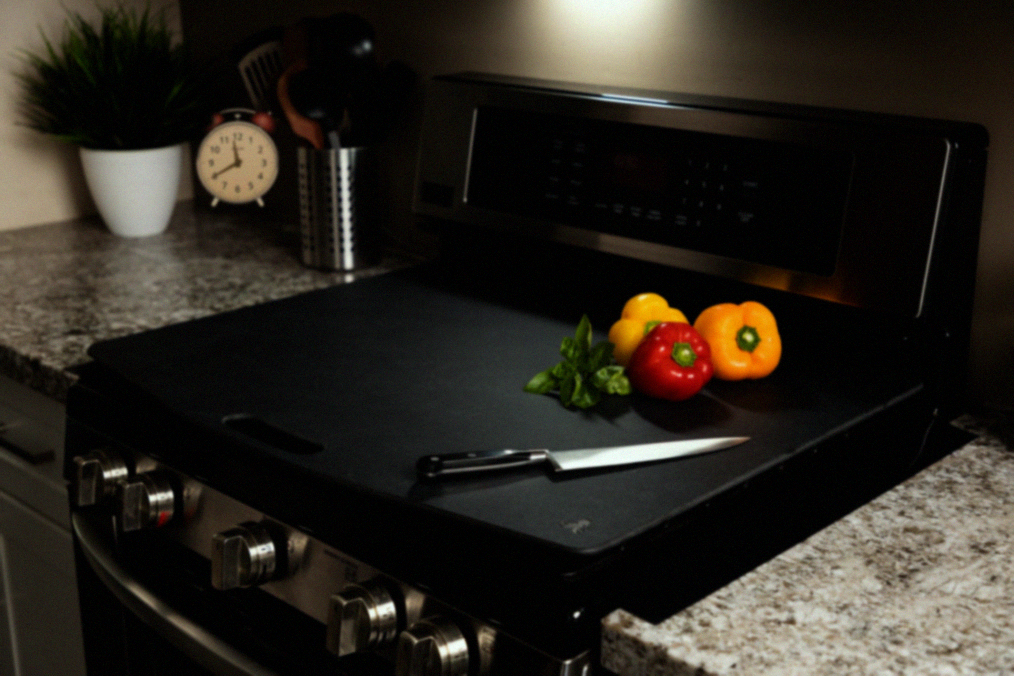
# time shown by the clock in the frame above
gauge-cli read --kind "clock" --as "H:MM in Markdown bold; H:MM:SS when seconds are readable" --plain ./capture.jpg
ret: **11:40**
